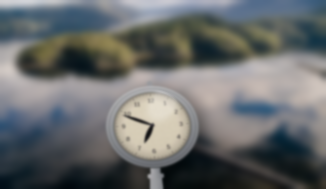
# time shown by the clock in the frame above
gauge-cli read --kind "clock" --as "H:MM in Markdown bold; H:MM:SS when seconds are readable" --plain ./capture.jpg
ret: **6:49**
